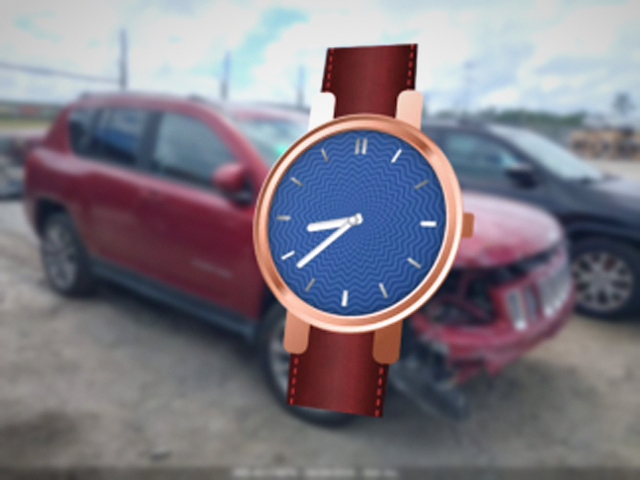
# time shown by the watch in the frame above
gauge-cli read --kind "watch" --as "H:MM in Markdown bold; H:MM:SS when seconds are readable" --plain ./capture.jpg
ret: **8:38**
